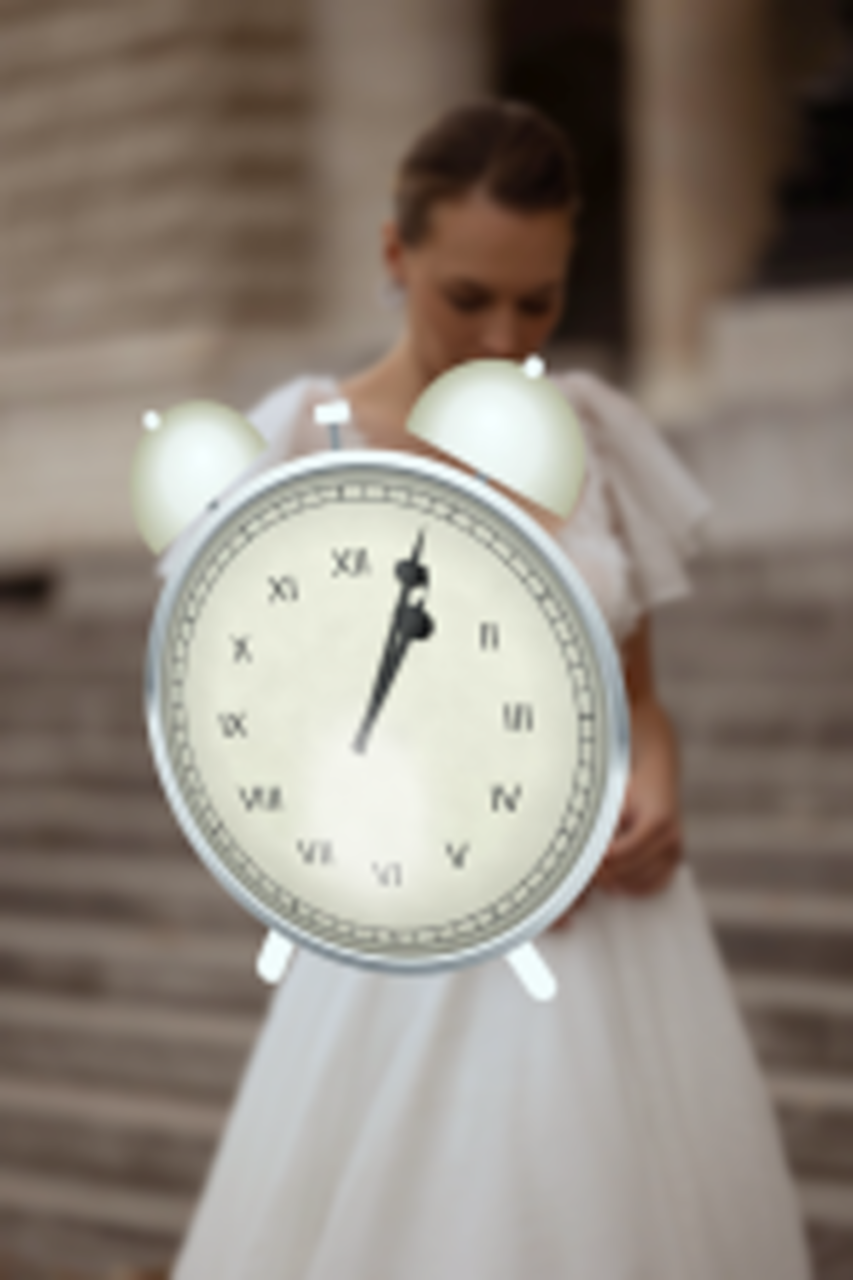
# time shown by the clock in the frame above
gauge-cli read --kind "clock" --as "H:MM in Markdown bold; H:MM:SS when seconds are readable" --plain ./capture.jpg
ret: **1:04**
